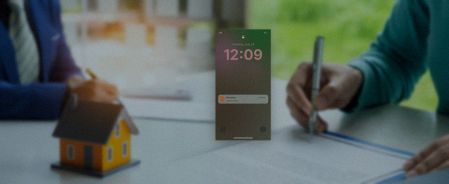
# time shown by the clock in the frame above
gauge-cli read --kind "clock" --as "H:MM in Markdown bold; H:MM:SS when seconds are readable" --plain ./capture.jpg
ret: **12:09**
